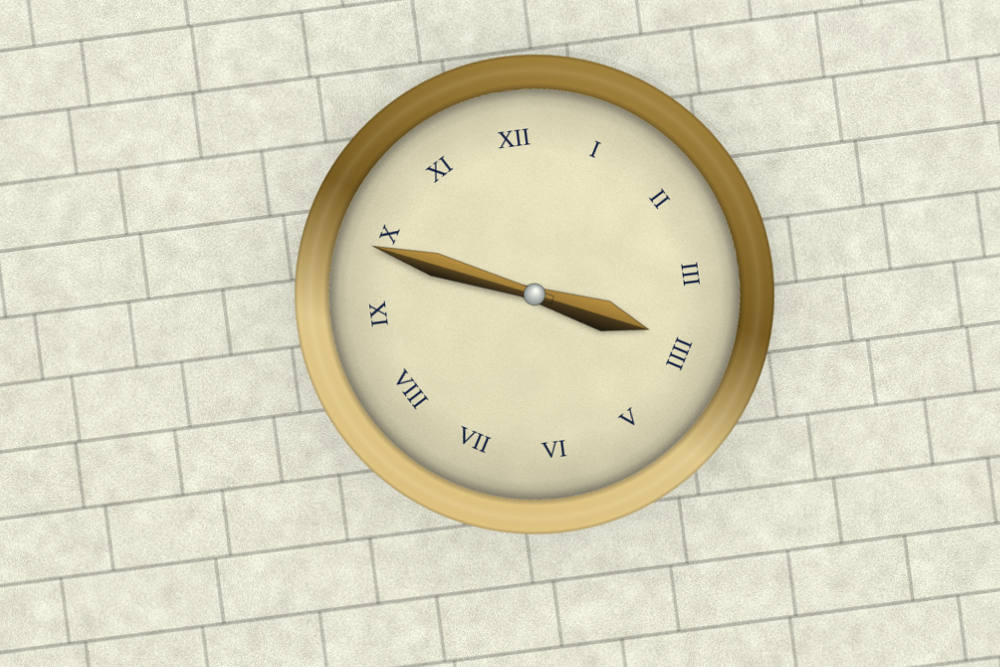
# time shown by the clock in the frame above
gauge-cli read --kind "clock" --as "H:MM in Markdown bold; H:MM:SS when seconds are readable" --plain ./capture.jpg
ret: **3:49**
